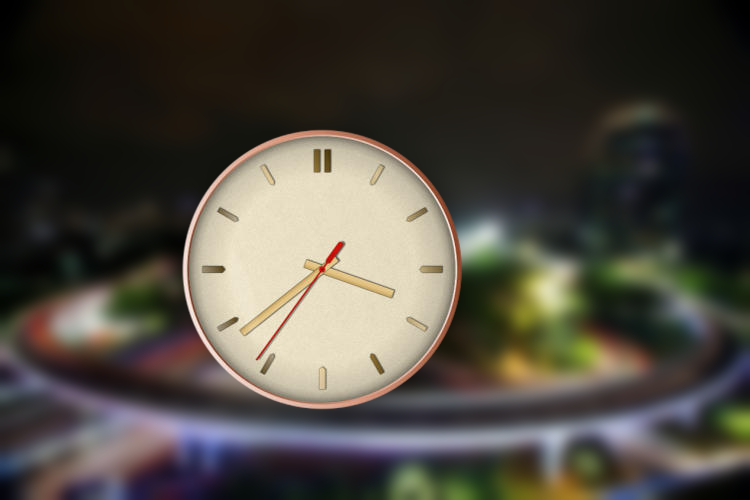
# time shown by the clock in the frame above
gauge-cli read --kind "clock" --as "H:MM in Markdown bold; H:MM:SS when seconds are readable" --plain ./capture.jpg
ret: **3:38:36**
